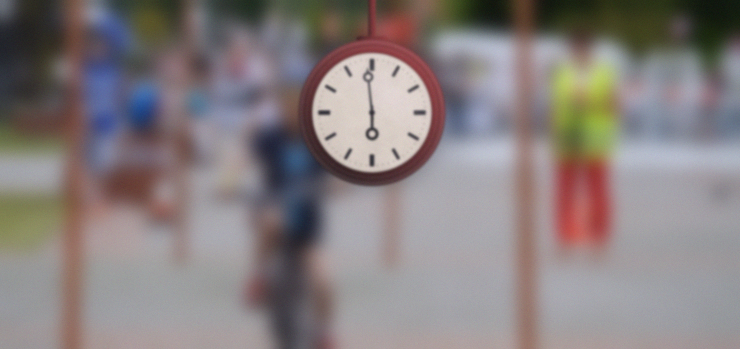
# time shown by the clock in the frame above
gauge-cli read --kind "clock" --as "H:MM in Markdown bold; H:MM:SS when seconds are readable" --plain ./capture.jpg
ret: **5:59**
